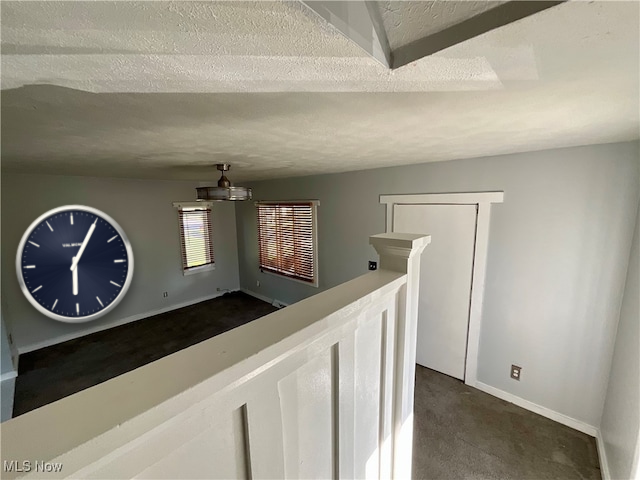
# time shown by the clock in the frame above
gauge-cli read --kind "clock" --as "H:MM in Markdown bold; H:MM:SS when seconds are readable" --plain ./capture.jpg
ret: **6:05**
